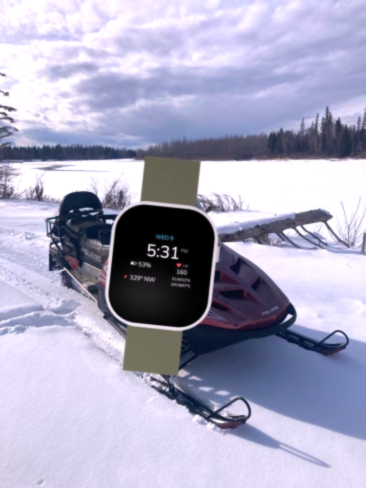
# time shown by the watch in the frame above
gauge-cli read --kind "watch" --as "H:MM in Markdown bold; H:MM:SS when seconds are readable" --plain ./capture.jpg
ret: **5:31**
